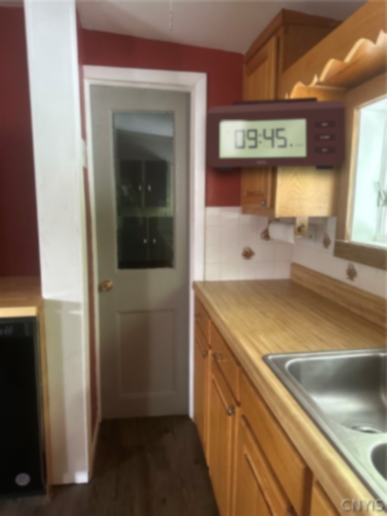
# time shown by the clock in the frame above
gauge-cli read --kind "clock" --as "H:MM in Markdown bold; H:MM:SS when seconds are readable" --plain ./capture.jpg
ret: **9:45**
